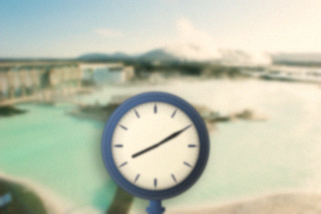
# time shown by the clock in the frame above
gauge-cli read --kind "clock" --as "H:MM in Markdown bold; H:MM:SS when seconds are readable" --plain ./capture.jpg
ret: **8:10**
